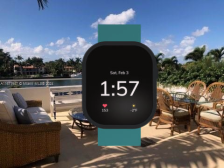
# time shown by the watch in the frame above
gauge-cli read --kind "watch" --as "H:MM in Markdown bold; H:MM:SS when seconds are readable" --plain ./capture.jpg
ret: **1:57**
